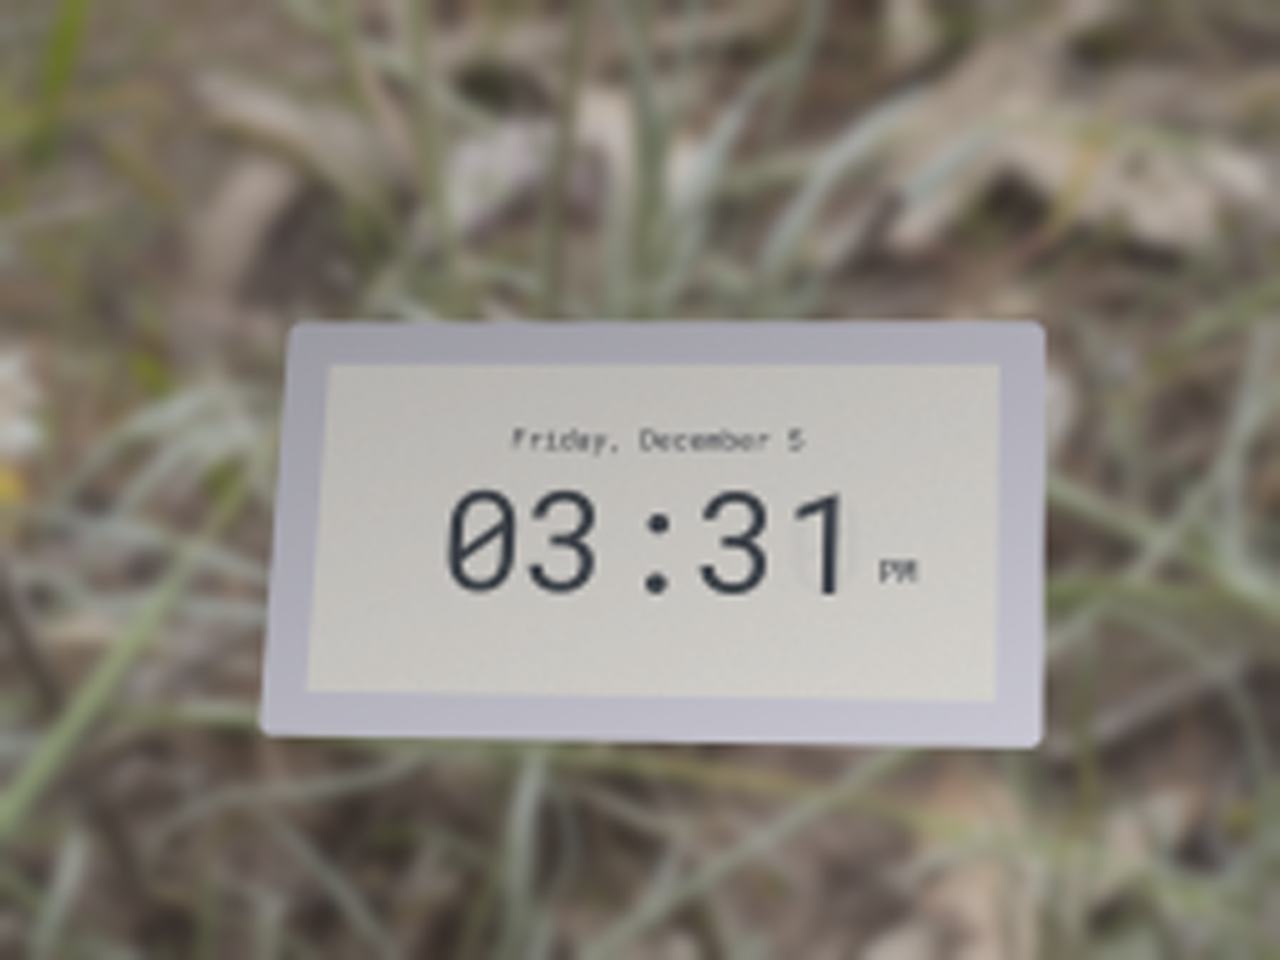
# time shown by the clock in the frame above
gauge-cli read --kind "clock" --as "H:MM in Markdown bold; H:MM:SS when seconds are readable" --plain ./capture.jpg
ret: **3:31**
